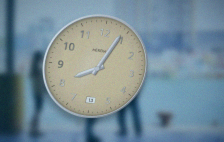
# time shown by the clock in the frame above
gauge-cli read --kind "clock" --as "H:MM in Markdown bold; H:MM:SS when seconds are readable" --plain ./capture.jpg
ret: **8:04**
